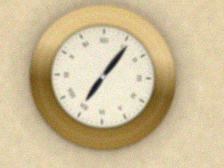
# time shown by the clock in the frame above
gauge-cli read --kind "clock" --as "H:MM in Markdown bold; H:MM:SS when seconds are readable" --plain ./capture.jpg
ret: **7:06**
